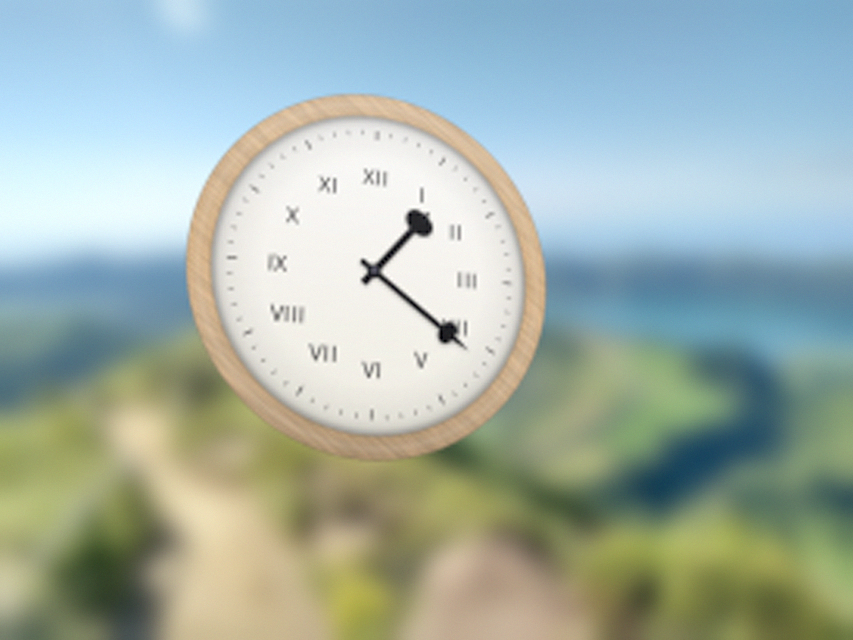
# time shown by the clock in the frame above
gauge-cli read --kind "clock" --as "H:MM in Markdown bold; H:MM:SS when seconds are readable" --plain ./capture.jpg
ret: **1:21**
